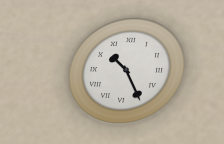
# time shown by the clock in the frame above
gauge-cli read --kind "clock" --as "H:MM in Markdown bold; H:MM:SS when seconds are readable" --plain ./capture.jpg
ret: **10:25**
